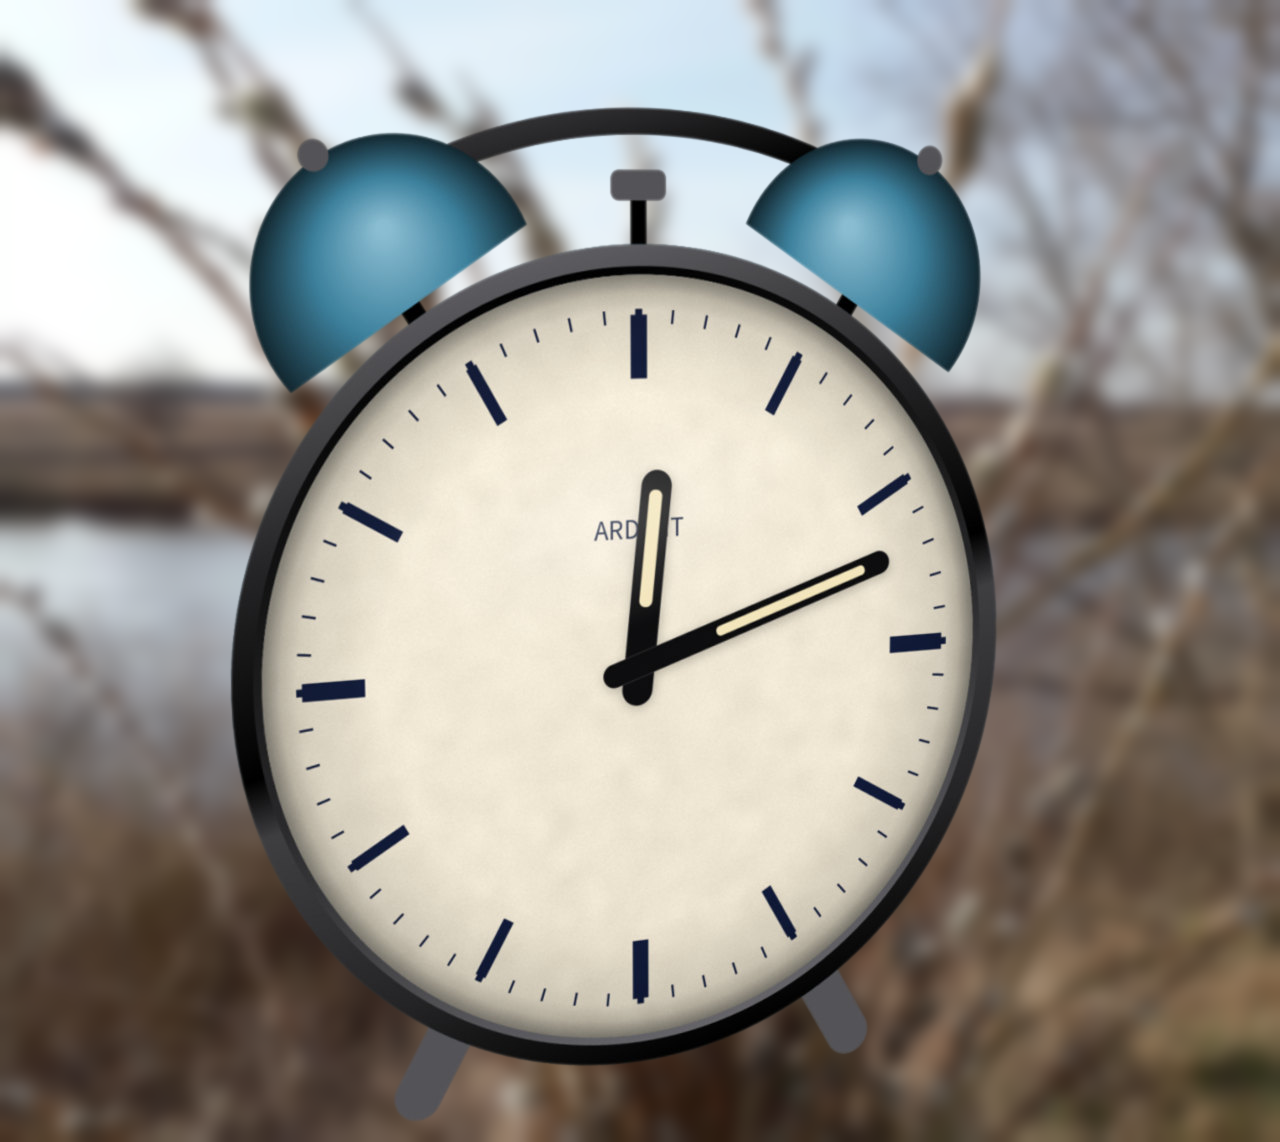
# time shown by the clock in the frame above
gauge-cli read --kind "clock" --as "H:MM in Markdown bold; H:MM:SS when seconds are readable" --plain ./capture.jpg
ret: **12:12**
